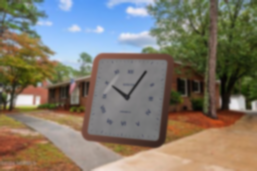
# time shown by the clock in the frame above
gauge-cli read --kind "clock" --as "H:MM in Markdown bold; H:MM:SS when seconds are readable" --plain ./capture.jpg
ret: **10:05**
